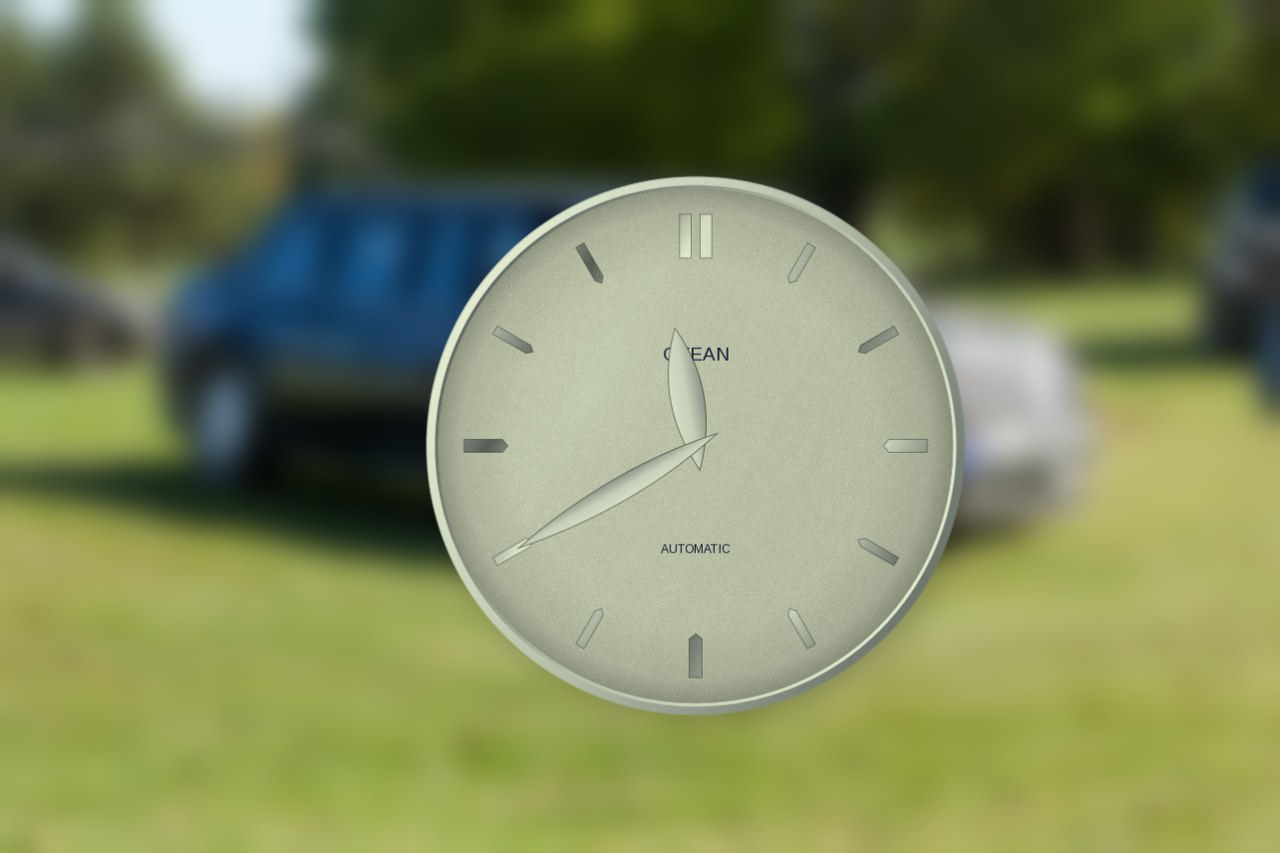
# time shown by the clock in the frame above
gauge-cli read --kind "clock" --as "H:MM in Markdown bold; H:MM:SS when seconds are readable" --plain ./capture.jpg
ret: **11:40**
